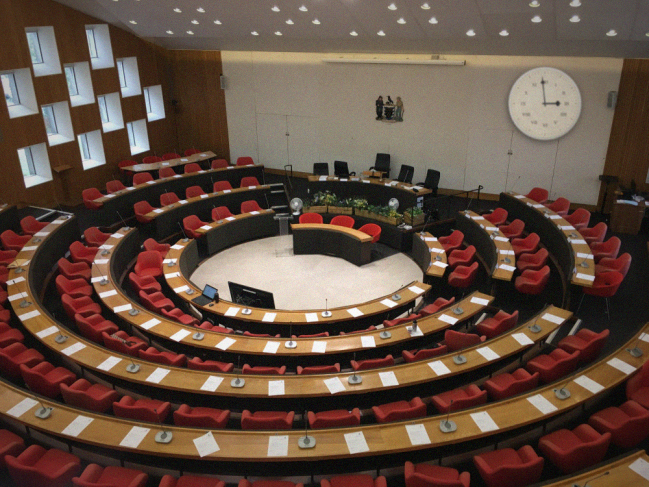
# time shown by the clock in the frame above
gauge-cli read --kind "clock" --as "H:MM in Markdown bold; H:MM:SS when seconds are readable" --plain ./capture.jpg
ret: **2:59**
